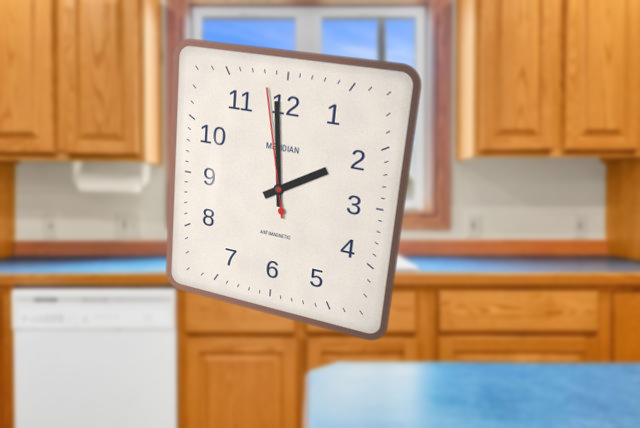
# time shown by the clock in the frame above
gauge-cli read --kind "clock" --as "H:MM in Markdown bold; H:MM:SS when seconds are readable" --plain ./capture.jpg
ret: **1:58:58**
